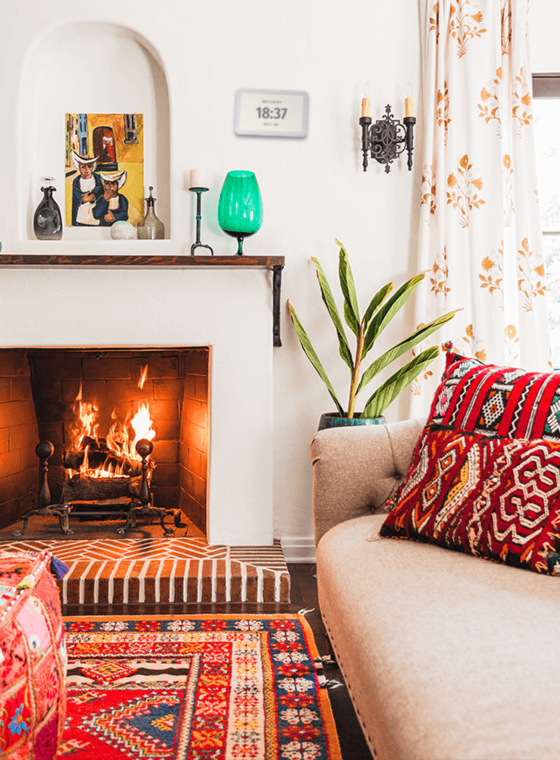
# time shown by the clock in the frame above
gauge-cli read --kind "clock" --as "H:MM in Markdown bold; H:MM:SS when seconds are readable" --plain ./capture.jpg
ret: **18:37**
